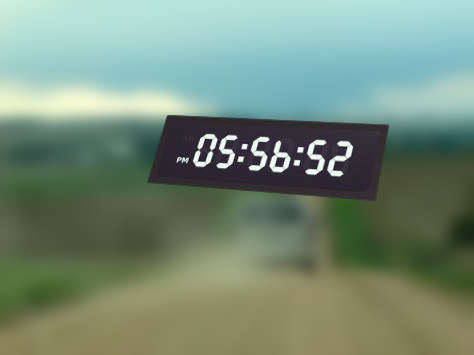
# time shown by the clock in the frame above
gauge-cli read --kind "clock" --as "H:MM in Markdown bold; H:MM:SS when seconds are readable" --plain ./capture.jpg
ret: **5:56:52**
